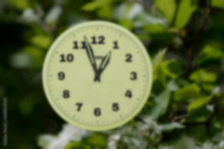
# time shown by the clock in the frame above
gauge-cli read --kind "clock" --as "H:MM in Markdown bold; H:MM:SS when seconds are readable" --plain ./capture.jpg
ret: **12:57**
